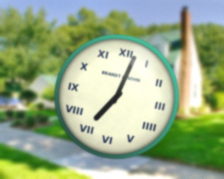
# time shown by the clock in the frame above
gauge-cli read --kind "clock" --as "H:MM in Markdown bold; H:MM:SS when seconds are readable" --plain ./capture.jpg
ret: **7:02**
